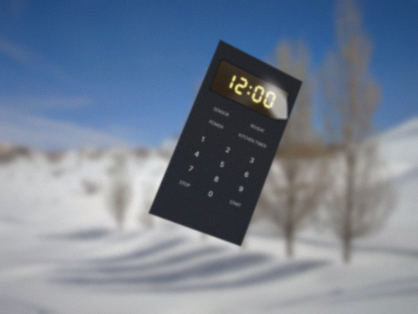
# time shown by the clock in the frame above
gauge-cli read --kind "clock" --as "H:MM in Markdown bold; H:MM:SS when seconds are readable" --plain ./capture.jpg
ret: **12:00**
